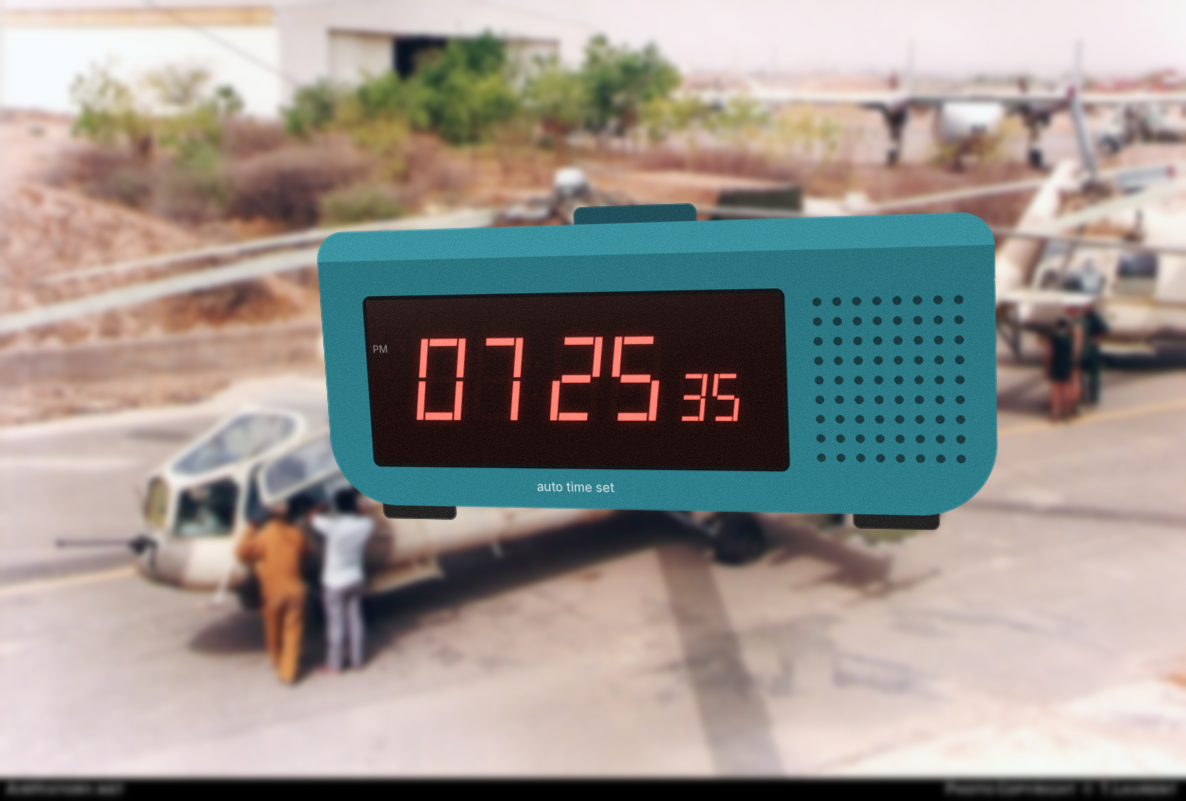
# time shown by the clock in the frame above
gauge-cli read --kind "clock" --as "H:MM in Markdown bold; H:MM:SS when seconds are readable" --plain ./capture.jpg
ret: **7:25:35**
